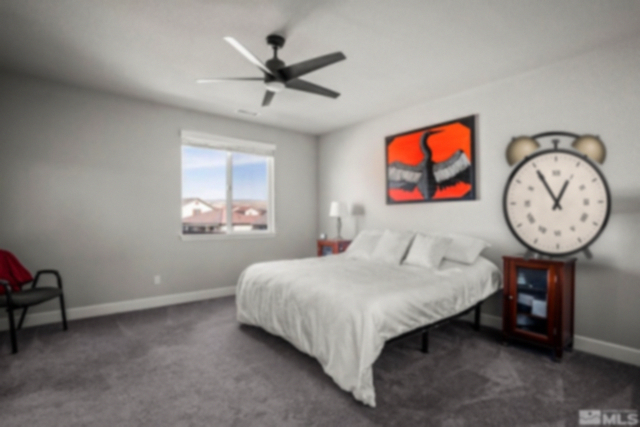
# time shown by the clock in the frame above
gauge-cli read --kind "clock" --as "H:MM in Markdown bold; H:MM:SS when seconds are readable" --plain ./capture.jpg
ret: **12:55**
